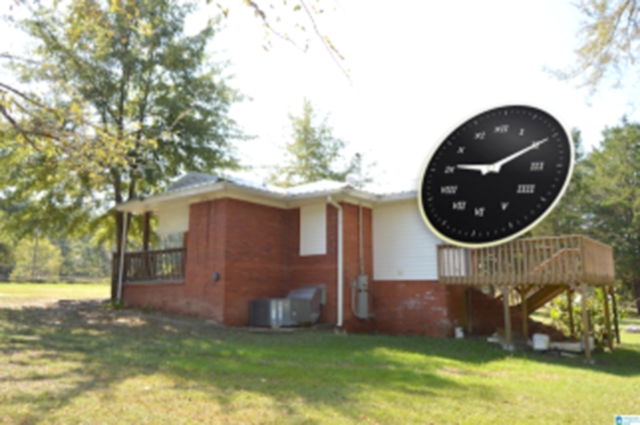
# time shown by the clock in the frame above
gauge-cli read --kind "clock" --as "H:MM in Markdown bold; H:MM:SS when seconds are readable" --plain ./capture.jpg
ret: **9:10**
